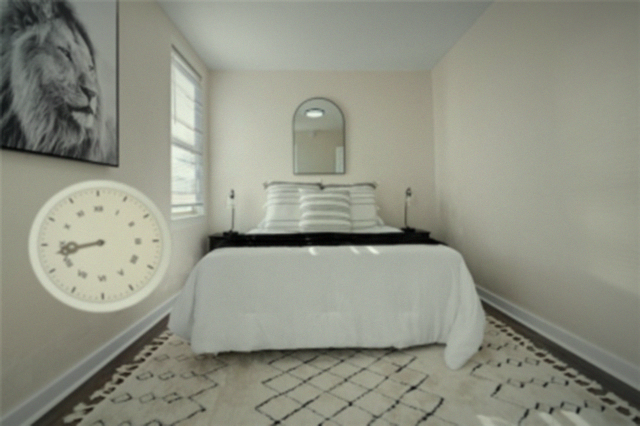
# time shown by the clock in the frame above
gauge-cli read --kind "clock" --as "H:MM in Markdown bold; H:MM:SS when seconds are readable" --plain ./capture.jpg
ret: **8:43**
